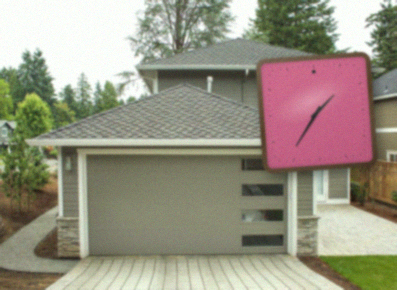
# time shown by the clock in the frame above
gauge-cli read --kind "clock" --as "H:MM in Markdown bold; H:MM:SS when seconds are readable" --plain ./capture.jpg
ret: **1:36**
